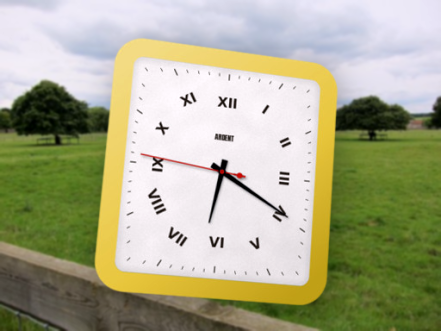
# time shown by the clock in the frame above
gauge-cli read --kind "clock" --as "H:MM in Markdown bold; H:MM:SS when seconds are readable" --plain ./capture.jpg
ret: **6:19:46**
